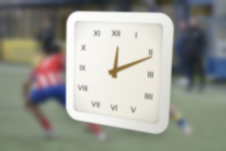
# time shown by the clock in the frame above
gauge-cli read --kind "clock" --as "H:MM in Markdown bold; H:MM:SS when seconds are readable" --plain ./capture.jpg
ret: **12:11**
